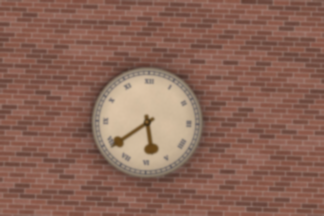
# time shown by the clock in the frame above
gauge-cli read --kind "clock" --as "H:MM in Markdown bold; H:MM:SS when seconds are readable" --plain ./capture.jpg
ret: **5:39**
